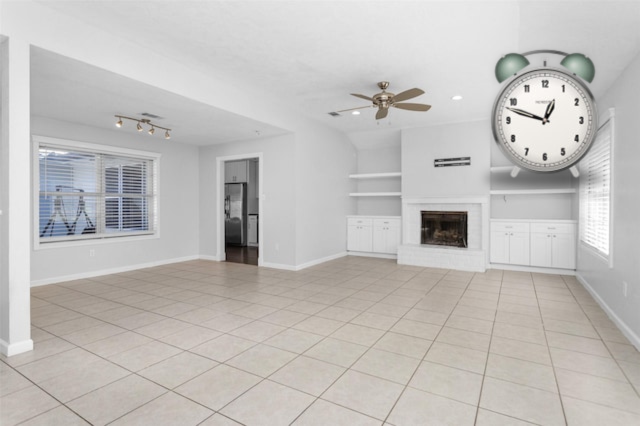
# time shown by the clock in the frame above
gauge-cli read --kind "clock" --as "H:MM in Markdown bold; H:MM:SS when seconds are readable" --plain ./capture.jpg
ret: **12:48**
